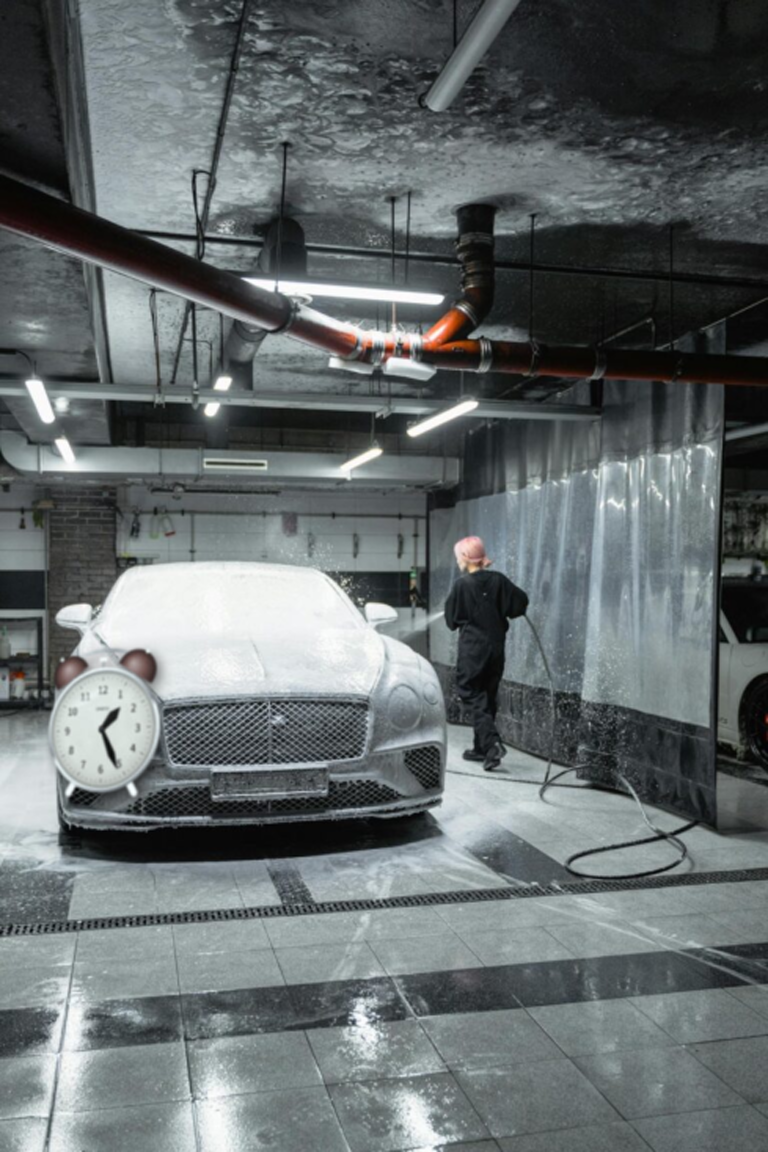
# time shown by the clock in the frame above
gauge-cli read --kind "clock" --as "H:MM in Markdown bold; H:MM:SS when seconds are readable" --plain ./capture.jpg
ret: **1:26**
